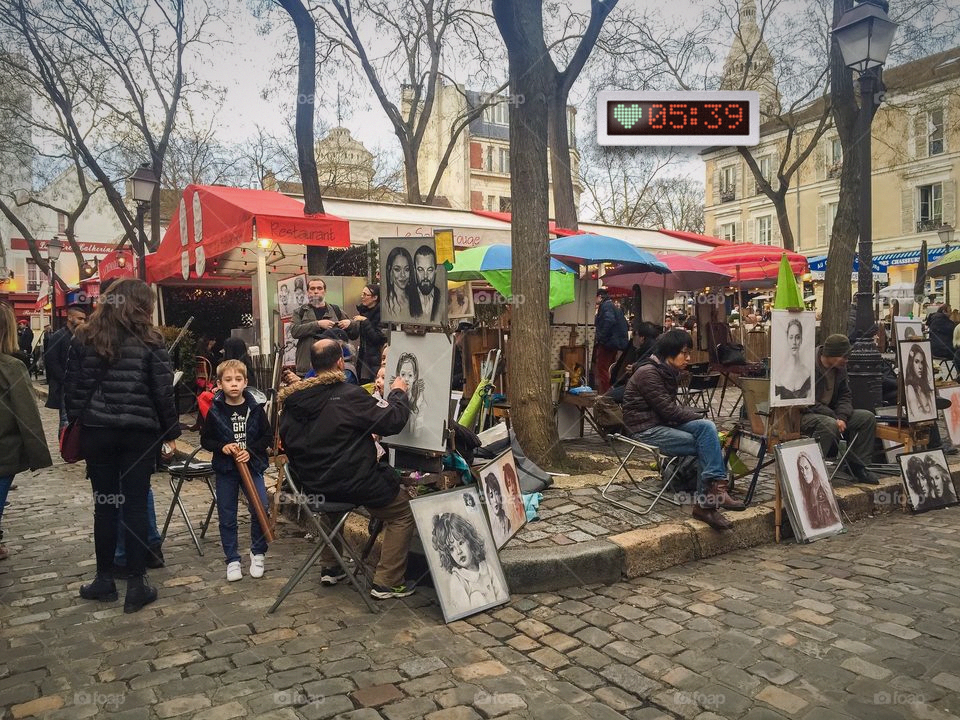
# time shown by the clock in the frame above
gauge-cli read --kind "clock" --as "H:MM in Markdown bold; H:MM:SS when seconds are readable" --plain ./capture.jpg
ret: **5:39**
